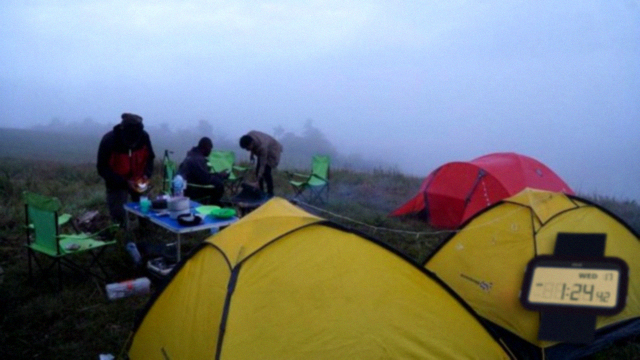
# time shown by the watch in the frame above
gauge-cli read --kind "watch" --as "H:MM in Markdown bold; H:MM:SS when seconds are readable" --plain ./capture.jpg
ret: **1:24**
